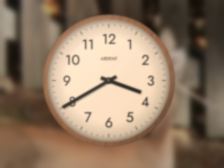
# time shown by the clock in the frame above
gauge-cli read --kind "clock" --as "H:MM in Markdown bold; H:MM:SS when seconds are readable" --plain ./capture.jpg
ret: **3:40**
